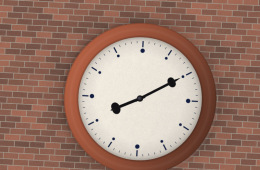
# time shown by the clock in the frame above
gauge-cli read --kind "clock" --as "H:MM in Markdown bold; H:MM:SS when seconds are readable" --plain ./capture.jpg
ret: **8:10**
